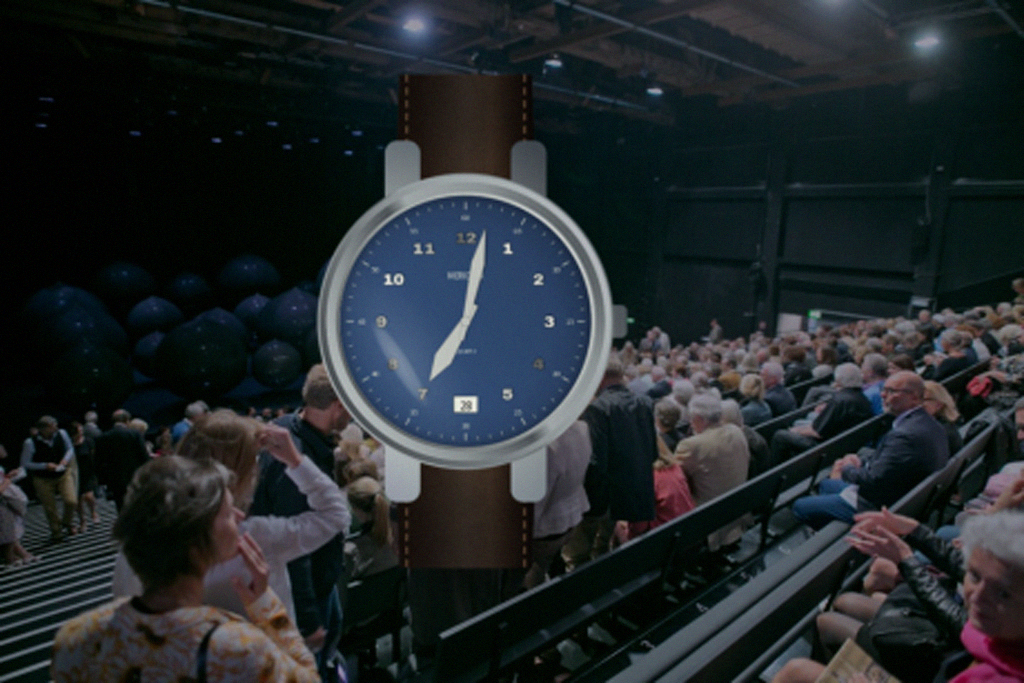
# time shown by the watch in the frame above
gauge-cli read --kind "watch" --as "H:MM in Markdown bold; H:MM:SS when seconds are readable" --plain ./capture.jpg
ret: **7:02**
